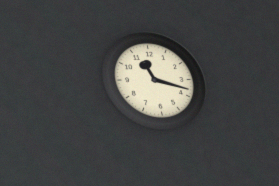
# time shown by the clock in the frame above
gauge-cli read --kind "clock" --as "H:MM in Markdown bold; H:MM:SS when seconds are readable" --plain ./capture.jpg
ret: **11:18**
